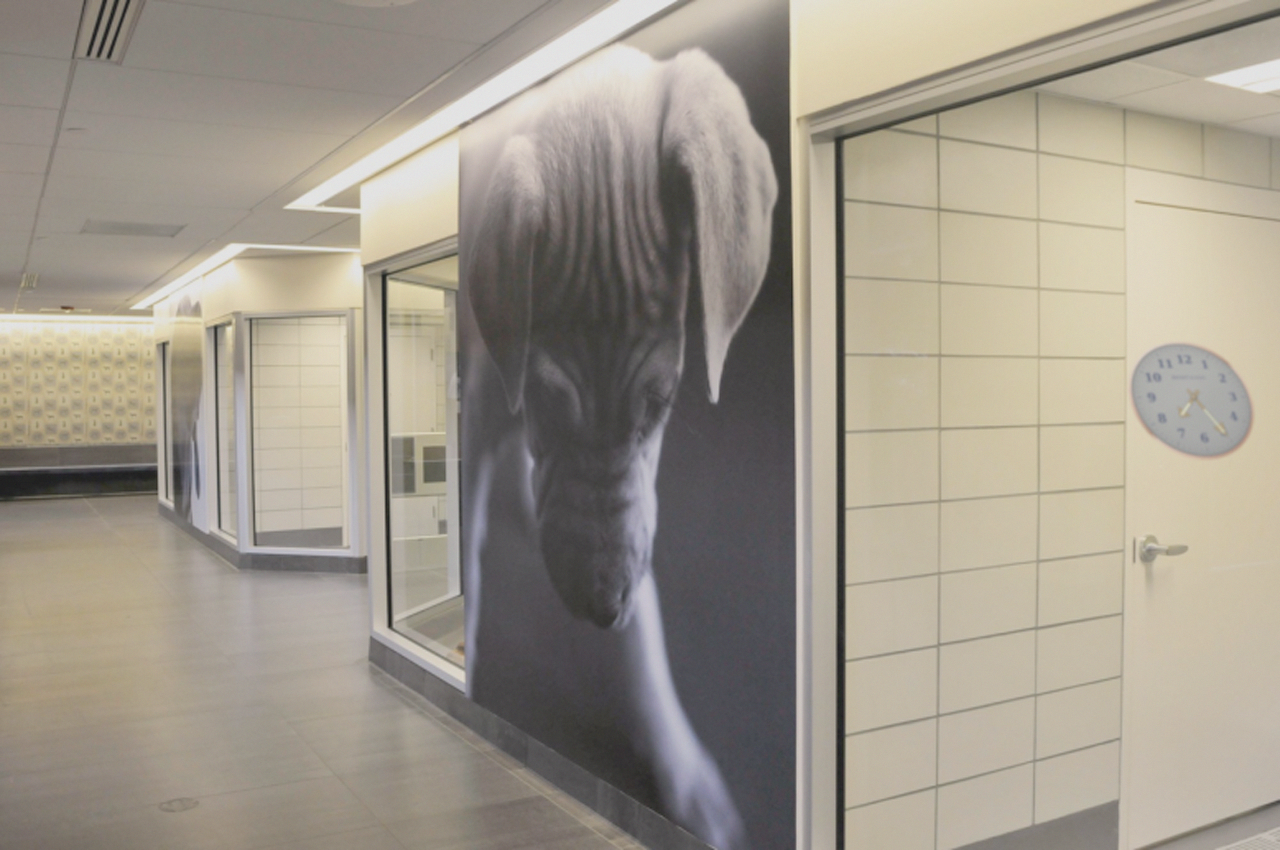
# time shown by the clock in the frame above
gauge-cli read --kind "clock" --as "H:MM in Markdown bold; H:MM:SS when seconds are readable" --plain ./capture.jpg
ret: **7:25**
